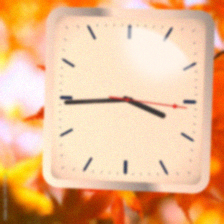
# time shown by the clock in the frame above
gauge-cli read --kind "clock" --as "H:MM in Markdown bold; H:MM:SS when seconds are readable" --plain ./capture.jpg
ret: **3:44:16**
